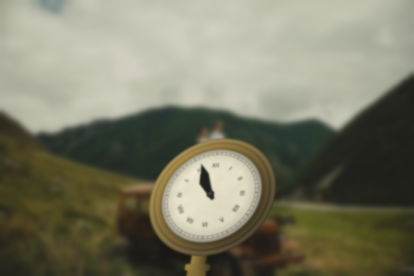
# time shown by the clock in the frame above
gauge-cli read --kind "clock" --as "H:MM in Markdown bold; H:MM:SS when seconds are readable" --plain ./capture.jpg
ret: **10:56**
